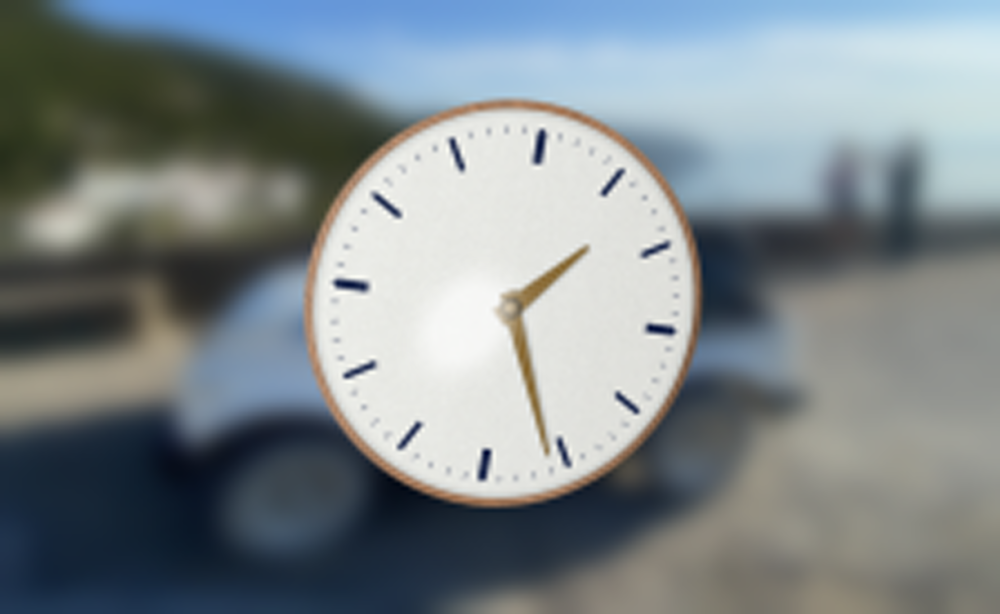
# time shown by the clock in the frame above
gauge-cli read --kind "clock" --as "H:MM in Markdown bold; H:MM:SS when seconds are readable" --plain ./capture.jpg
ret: **1:26**
